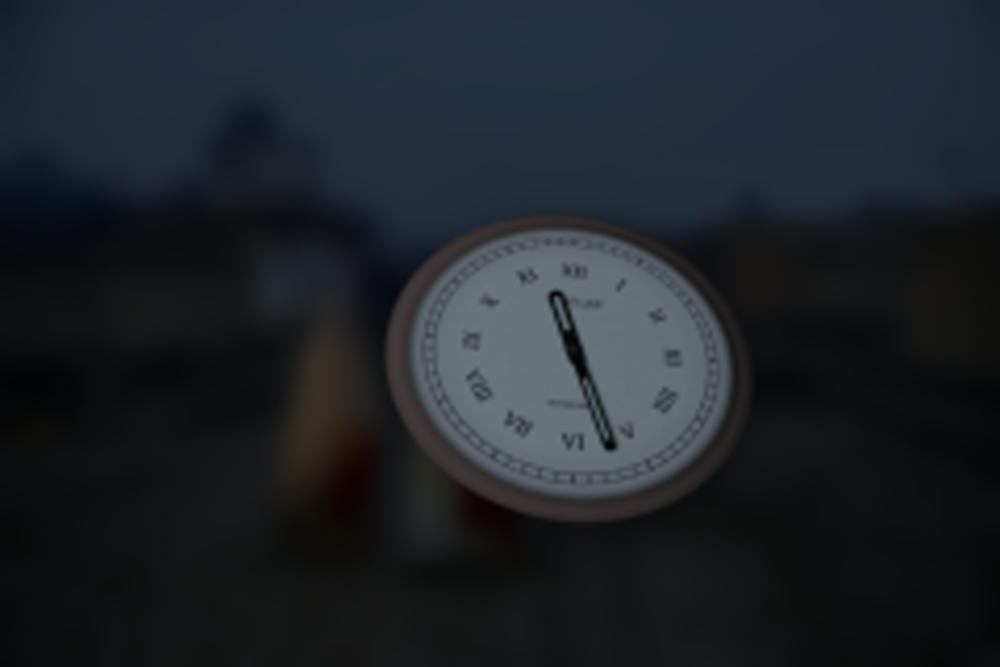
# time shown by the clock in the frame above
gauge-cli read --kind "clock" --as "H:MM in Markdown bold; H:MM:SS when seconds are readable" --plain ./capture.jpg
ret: **11:27**
